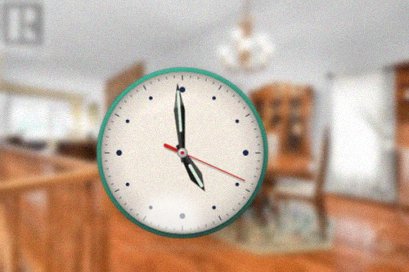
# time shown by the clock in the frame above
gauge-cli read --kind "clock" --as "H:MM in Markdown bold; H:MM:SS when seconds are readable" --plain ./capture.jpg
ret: **4:59:19**
